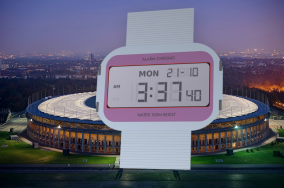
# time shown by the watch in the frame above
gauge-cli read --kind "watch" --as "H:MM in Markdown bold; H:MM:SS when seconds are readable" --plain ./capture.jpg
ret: **3:37:40**
